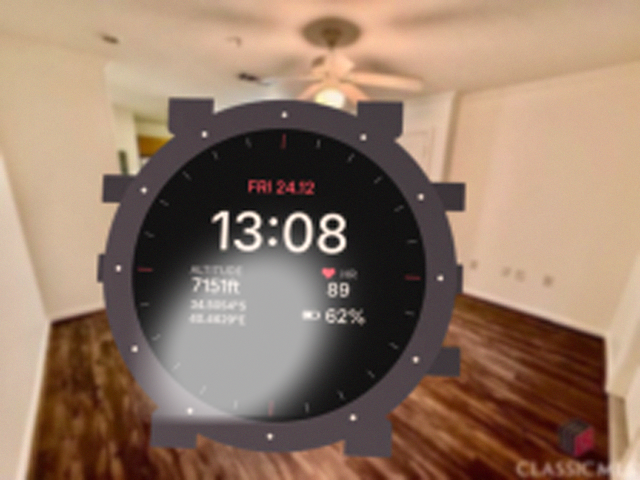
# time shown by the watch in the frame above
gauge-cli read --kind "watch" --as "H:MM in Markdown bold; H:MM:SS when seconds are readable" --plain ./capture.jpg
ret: **13:08**
